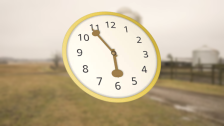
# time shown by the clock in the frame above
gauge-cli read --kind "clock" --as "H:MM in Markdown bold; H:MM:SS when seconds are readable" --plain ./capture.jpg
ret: **5:54**
